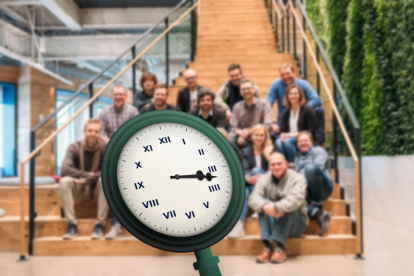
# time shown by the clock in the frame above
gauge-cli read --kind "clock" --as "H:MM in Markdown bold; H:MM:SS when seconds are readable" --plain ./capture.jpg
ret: **3:17**
